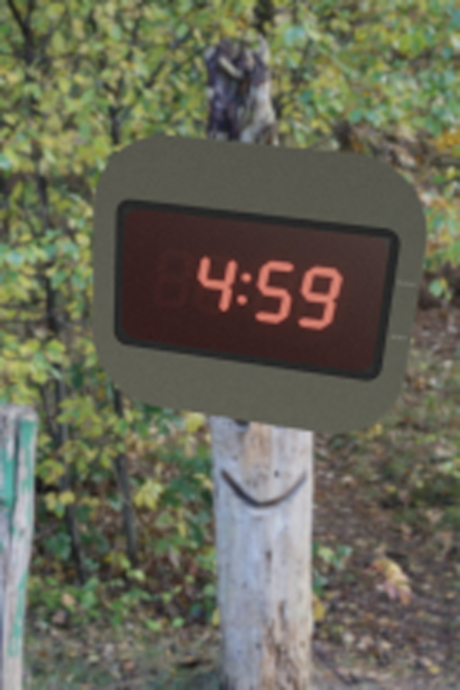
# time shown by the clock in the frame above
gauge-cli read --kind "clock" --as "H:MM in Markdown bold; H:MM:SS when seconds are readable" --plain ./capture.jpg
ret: **4:59**
